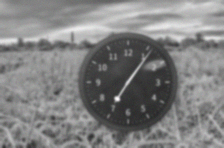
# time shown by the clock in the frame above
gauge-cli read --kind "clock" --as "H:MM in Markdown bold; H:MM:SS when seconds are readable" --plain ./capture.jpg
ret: **7:06**
